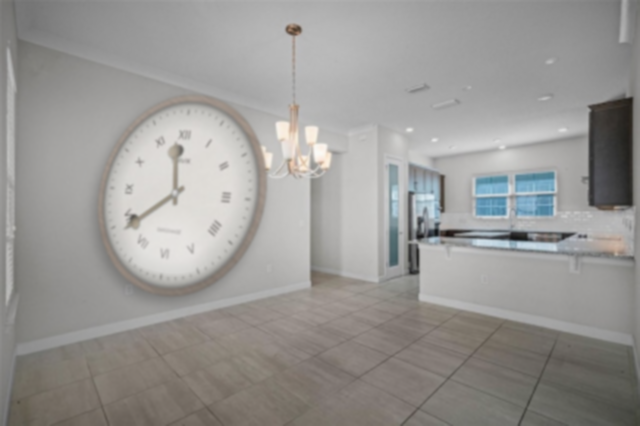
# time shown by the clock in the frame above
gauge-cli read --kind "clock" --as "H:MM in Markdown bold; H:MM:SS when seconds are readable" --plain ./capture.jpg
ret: **11:39**
